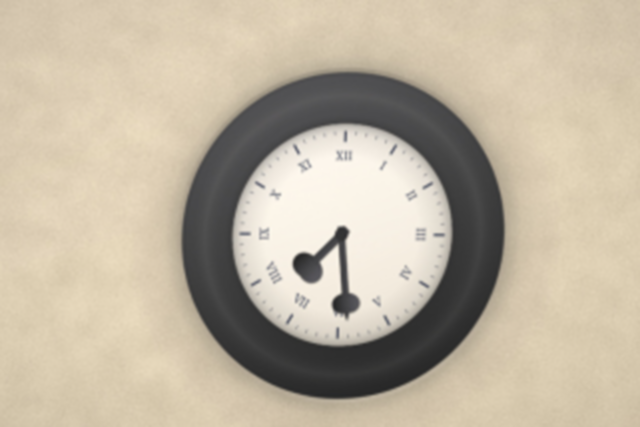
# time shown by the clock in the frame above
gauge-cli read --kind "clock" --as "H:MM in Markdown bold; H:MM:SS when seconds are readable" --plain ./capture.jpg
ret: **7:29**
